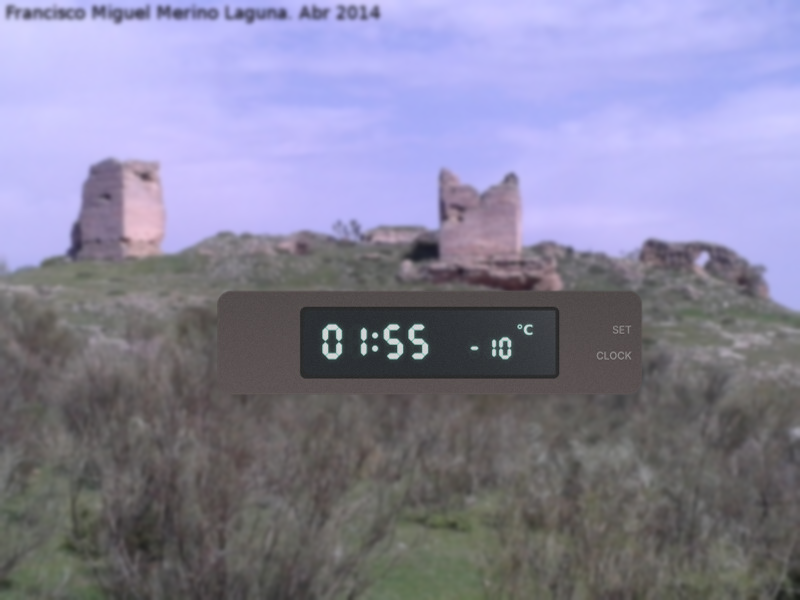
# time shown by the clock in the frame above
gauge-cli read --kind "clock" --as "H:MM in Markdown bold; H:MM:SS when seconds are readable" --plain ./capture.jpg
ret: **1:55**
